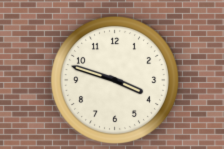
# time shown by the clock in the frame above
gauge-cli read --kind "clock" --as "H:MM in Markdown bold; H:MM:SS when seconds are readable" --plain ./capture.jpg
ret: **3:48**
